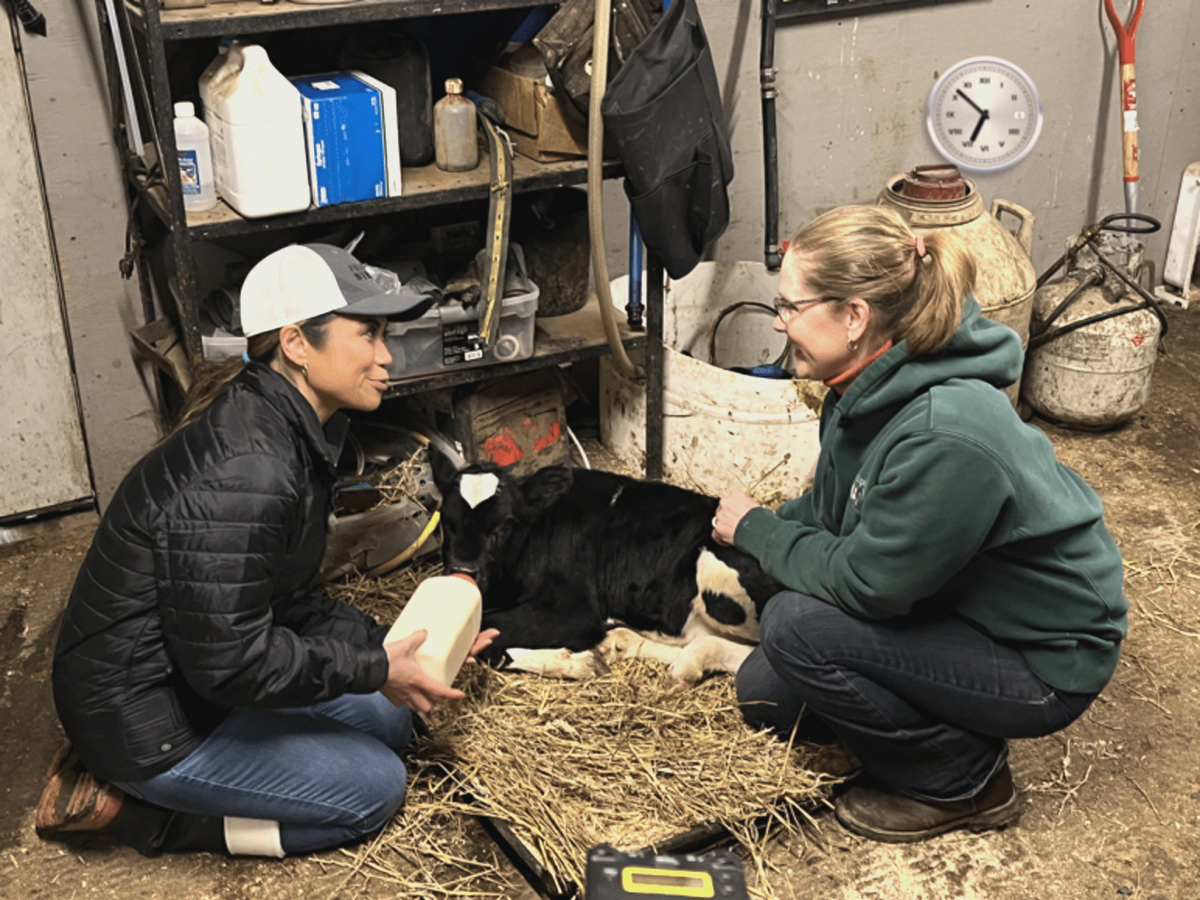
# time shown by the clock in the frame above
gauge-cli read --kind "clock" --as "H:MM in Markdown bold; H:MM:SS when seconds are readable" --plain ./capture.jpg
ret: **6:52**
